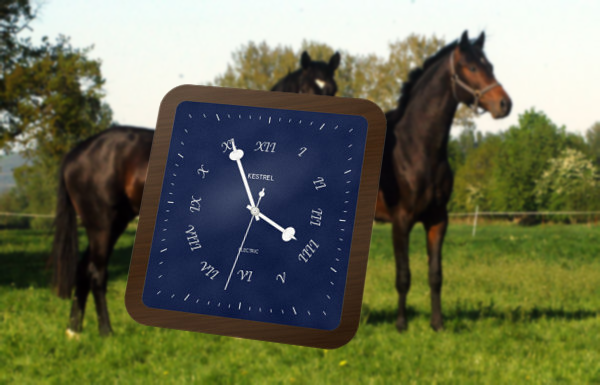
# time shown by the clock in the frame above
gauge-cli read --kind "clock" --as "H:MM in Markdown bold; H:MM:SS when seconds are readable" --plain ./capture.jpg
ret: **3:55:32**
